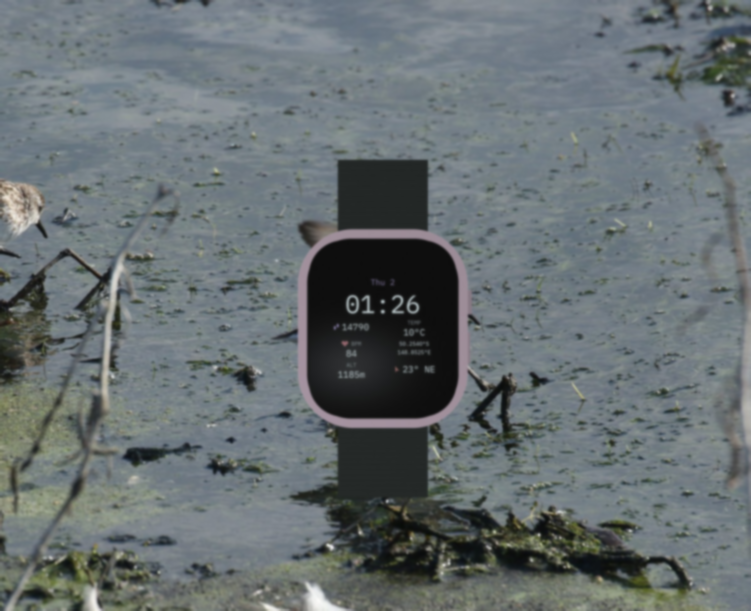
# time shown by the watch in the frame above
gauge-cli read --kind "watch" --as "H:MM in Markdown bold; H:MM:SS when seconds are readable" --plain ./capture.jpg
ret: **1:26**
